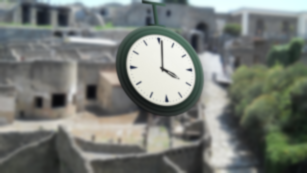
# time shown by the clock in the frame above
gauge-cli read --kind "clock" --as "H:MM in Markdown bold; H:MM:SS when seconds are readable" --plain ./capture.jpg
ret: **4:01**
